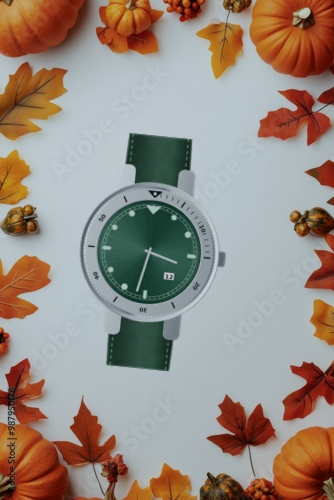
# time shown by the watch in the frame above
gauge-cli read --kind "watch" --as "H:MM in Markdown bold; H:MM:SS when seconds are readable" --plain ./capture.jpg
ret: **3:32**
